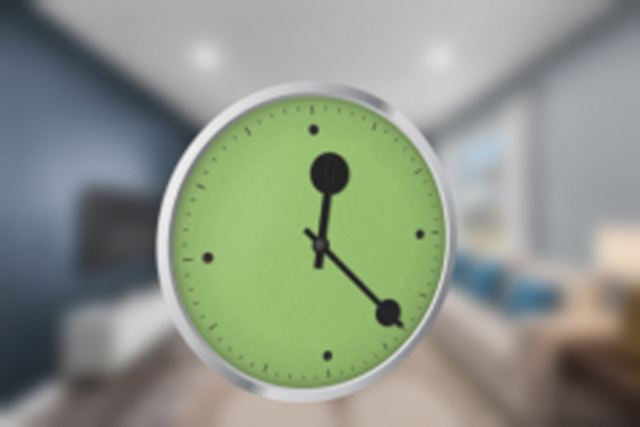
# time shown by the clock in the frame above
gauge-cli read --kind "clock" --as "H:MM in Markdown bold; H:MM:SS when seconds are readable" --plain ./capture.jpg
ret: **12:23**
